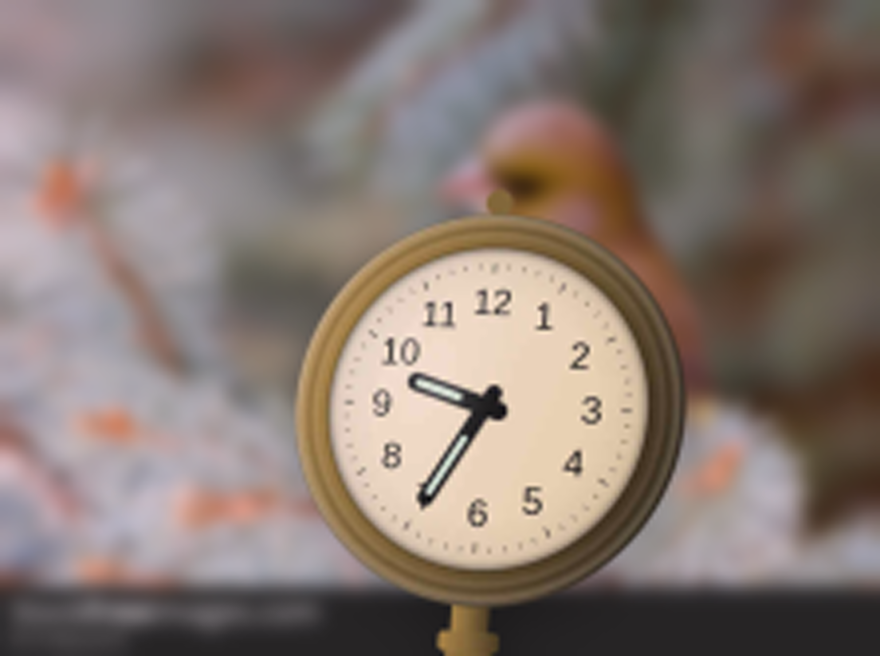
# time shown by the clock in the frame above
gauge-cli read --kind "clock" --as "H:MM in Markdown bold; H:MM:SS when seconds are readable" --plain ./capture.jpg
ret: **9:35**
